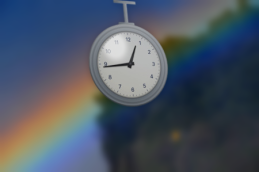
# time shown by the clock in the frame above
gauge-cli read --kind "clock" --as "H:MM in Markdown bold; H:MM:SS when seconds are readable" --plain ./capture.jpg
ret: **12:44**
